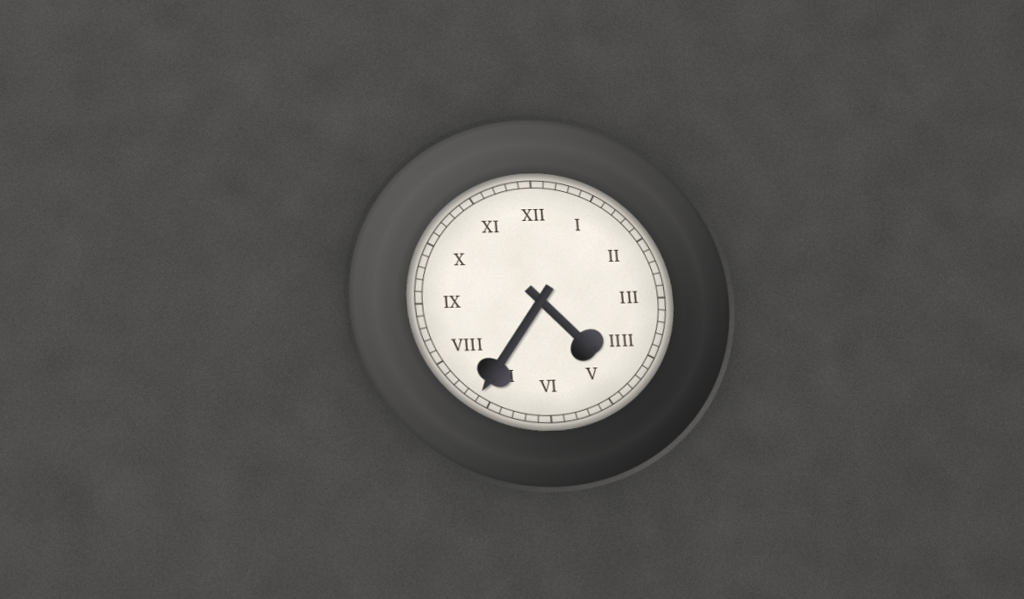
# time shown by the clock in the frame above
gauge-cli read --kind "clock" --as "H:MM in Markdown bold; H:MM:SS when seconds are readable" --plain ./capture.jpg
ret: **4:36**
